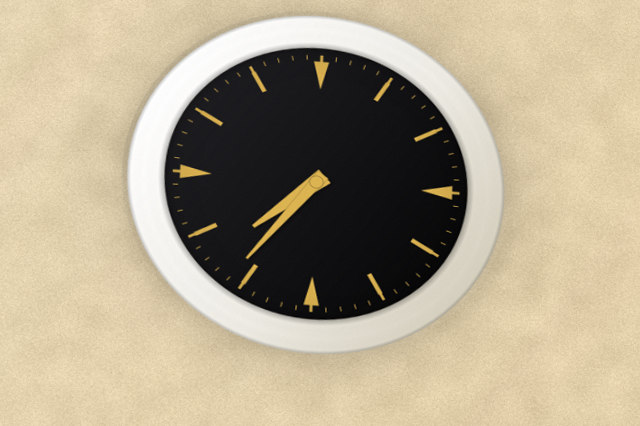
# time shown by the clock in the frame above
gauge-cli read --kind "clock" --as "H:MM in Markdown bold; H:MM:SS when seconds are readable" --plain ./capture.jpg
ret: **7:36**
